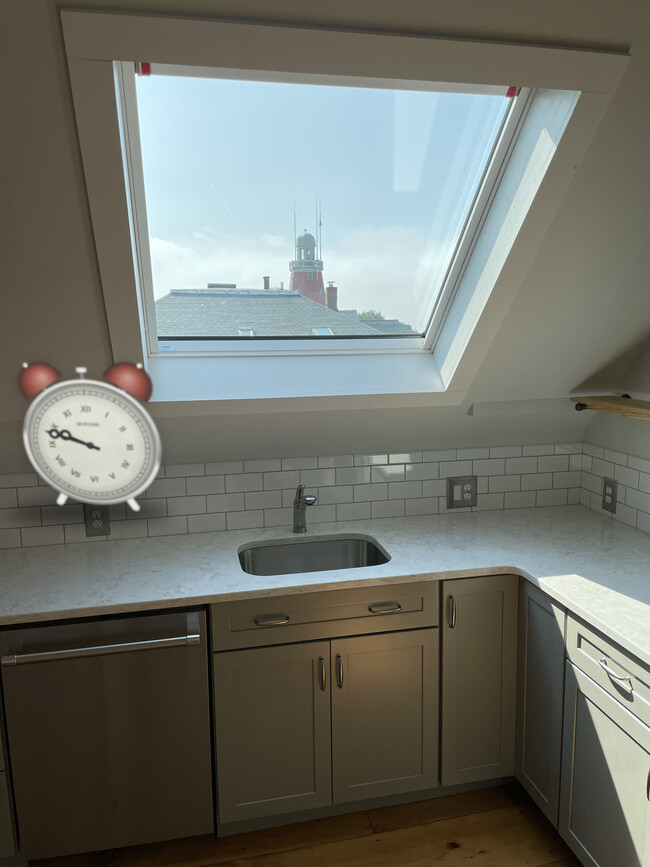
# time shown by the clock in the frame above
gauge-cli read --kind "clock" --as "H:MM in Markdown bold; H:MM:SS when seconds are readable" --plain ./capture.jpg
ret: **9:48**
